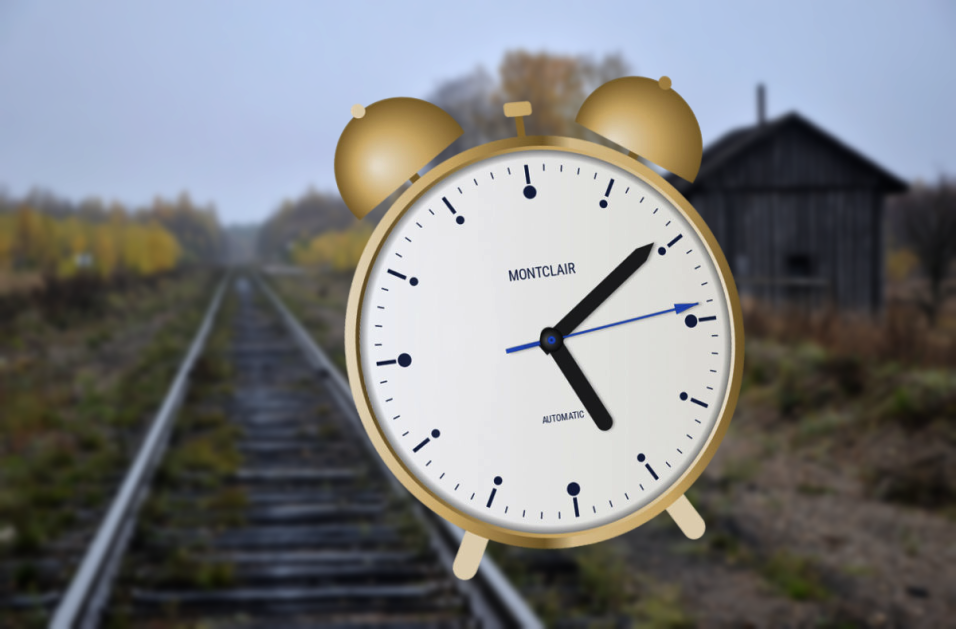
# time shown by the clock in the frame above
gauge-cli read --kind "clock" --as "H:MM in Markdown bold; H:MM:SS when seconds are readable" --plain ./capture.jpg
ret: **5:09:14**
